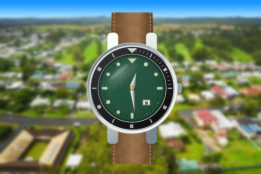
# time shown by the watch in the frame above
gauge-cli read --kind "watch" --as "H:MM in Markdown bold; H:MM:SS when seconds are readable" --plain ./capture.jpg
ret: **12:29**
